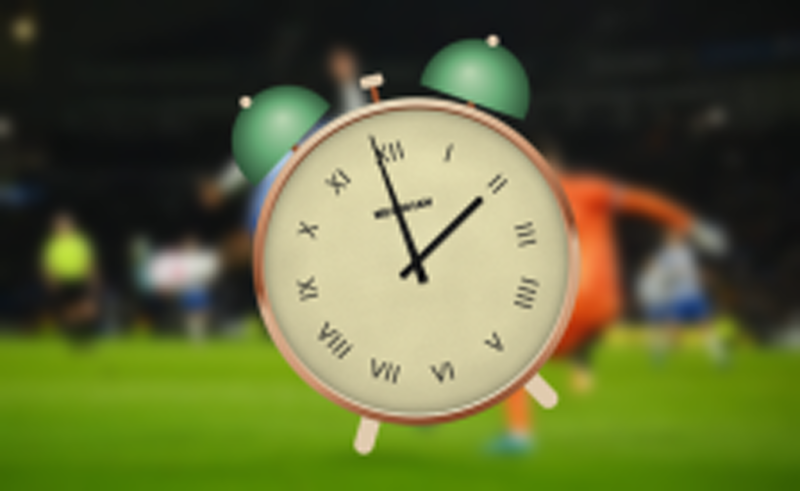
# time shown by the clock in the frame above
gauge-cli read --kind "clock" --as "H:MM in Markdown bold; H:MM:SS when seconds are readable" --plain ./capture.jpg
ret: **1:59**
